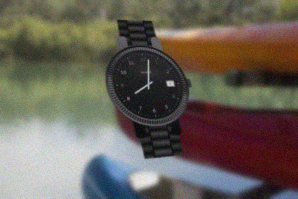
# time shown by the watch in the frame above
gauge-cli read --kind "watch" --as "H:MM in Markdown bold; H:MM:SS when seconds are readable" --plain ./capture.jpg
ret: **8:02**
